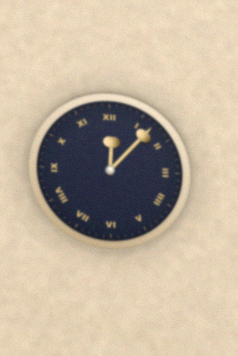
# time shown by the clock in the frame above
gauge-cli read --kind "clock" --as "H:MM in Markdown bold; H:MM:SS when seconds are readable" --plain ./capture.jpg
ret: **12:07**
